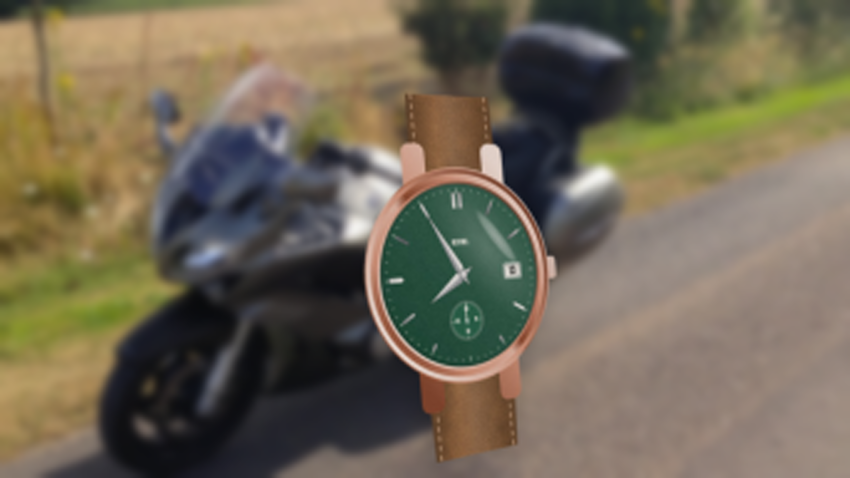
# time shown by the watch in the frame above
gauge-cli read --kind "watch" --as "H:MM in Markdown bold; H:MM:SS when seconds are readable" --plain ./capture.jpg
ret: **7:55**
